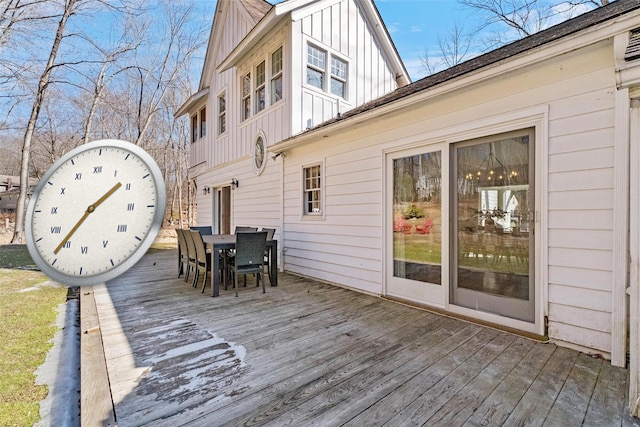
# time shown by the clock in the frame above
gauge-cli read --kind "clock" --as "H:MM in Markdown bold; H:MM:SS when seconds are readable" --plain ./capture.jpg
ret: **1:36**
